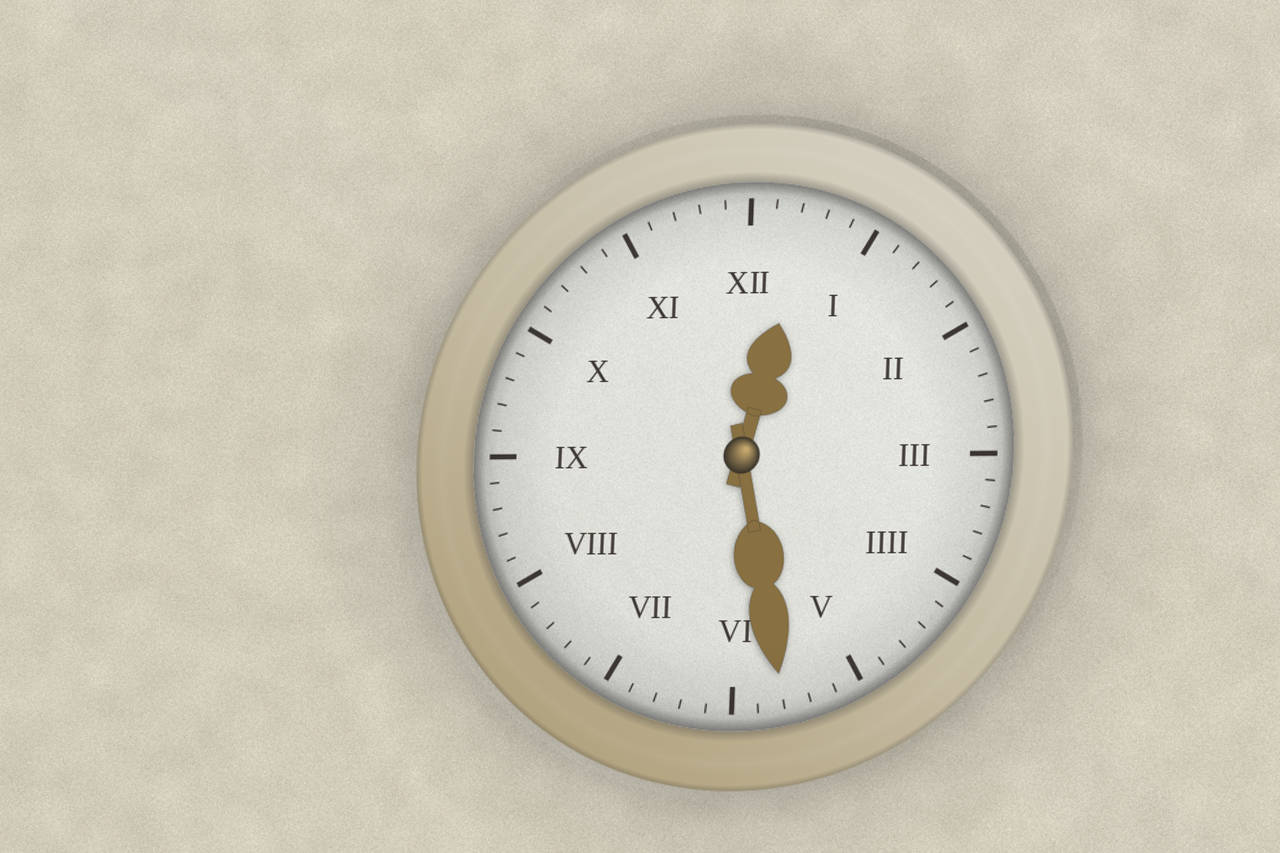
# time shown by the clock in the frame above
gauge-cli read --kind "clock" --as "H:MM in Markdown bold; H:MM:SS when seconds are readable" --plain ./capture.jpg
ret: **12:28**
